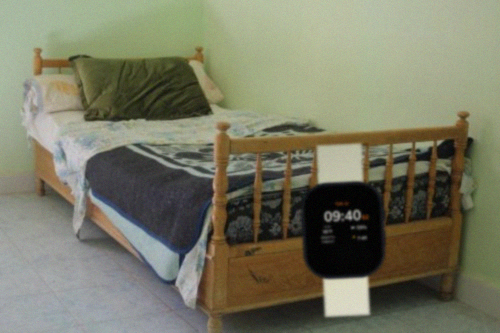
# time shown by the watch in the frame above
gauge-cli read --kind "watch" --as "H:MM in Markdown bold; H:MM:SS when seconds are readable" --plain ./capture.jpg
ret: **9:40**
